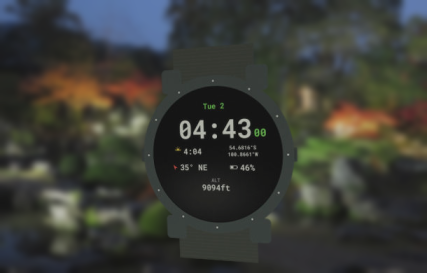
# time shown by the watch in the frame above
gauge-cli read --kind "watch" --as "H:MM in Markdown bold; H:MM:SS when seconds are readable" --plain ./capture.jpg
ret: **4:43:00**
